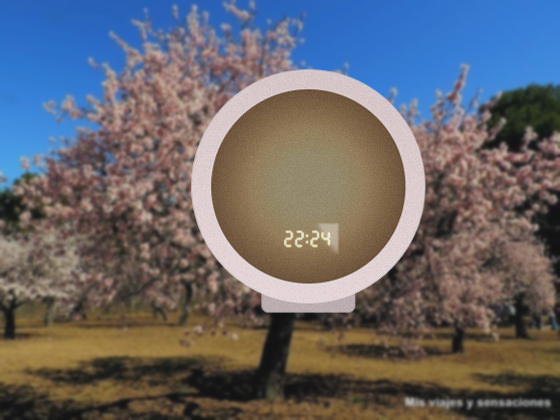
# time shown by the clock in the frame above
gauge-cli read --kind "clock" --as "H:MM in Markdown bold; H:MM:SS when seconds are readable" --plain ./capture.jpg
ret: **22:24**
